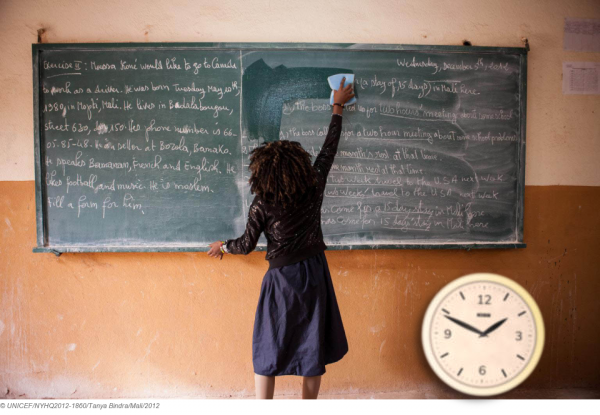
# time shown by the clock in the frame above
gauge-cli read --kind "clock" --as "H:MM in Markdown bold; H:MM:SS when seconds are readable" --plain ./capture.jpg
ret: **1:49**
